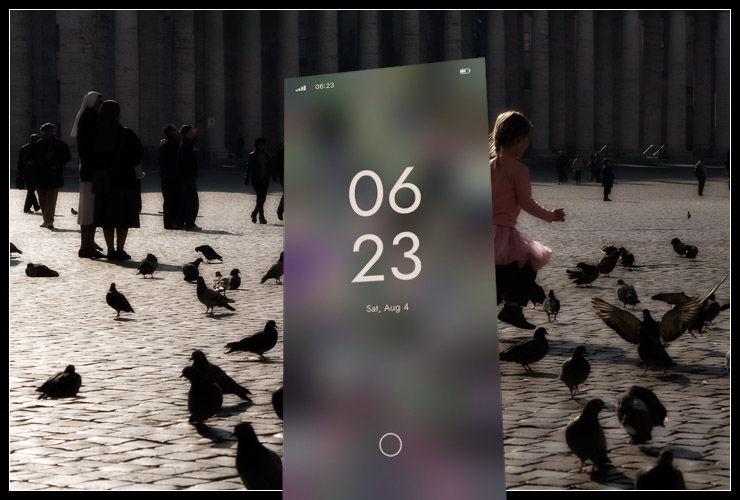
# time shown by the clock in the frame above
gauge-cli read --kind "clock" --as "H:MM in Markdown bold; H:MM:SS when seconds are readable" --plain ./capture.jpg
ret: **6:23**
